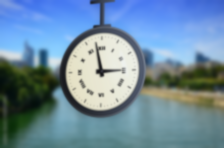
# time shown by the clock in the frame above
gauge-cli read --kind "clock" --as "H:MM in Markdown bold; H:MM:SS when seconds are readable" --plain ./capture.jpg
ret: **2:58**
